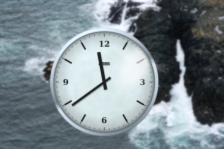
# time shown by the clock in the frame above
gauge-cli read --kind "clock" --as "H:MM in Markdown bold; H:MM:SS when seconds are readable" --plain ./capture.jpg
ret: **11:39**
